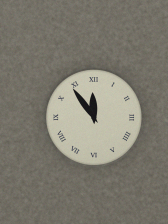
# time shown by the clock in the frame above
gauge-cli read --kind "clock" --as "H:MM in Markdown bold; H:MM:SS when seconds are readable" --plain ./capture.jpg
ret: **11:54**
